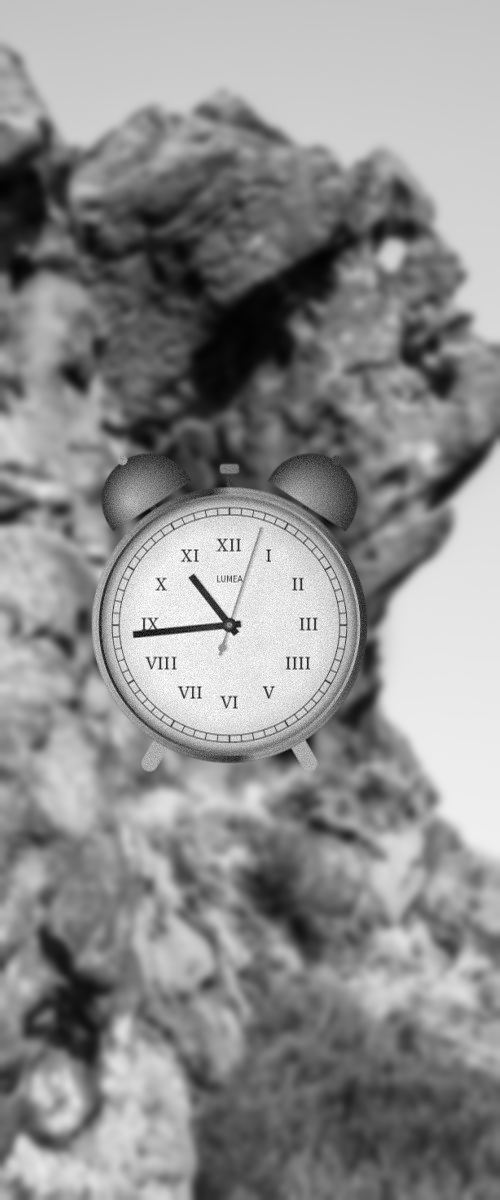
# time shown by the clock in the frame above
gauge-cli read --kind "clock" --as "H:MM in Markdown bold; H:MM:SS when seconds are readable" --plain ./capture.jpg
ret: **10:44:03**
